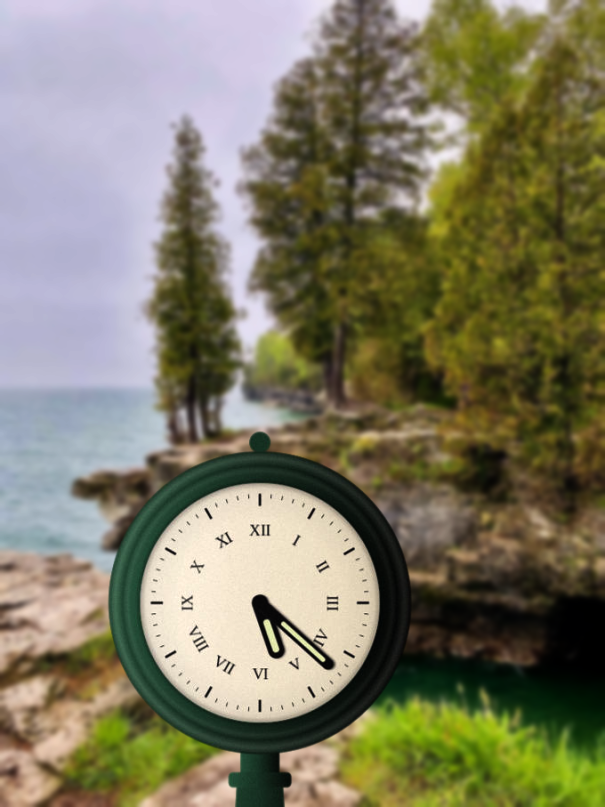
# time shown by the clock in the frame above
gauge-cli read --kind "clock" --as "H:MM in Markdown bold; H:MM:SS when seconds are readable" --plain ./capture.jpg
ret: **5:22**
